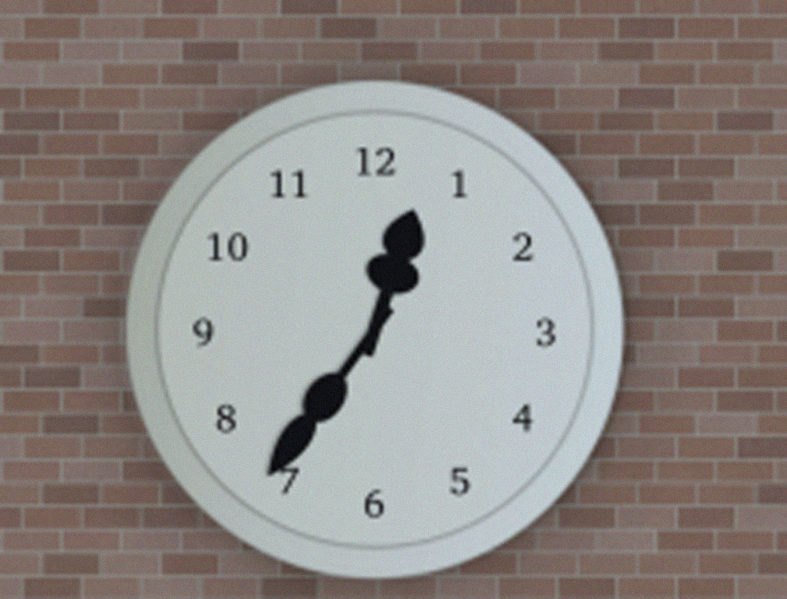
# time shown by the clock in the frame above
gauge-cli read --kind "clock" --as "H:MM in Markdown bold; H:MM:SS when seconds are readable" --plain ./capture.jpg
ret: **12:36**
